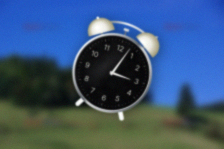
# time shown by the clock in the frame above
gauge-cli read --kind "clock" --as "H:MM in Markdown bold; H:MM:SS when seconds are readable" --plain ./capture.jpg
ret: **3:03**
